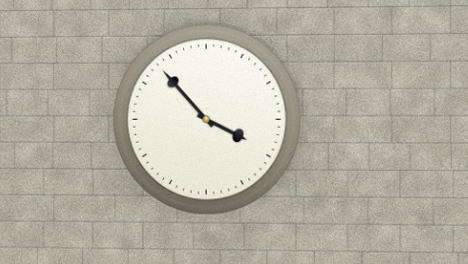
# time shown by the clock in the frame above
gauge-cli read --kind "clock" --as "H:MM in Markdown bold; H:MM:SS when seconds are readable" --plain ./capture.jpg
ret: **3:53**
